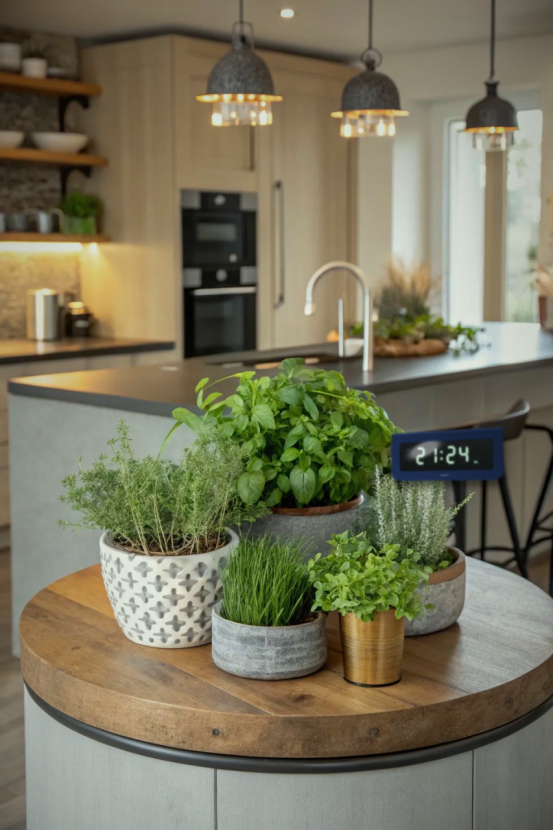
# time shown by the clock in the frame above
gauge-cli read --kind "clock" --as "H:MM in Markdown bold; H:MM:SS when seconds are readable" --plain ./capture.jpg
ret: **21:24**
